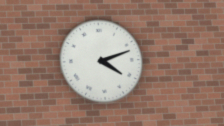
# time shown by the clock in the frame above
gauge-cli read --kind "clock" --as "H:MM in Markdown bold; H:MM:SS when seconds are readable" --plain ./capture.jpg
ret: **4:12**
